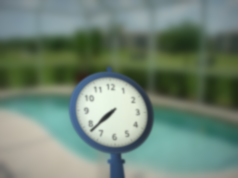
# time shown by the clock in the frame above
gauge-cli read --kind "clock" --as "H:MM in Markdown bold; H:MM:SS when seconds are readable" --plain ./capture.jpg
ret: **7:38**
